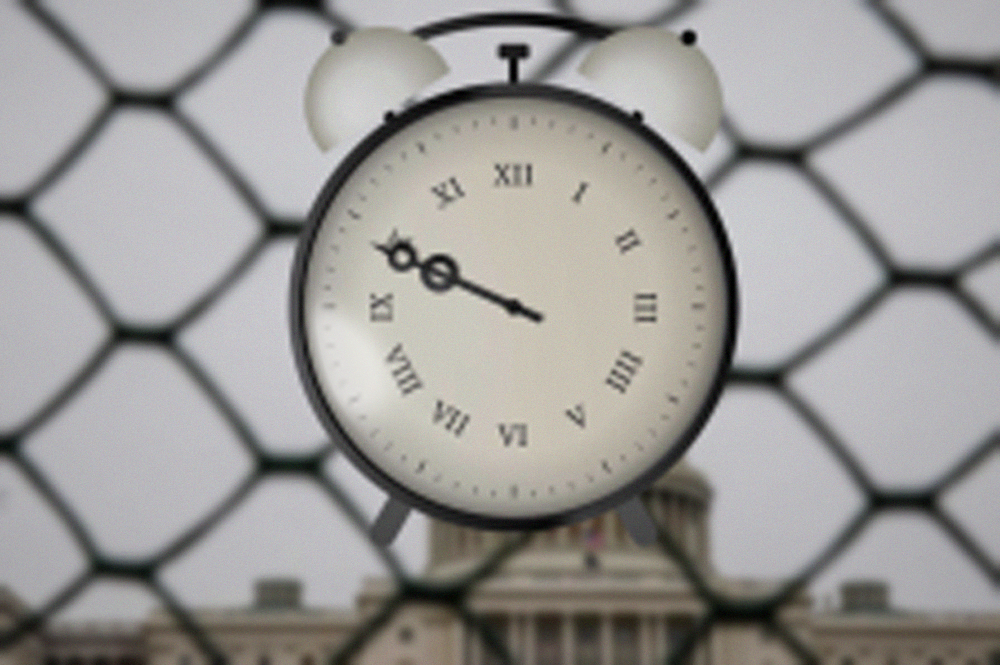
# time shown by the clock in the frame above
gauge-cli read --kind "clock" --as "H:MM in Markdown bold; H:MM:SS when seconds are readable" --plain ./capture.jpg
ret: **9:49**
